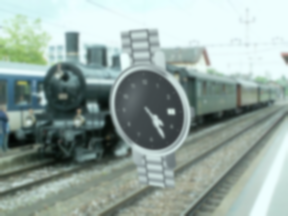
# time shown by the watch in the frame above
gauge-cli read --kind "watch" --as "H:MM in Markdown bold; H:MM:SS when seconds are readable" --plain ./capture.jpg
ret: **4:25**
